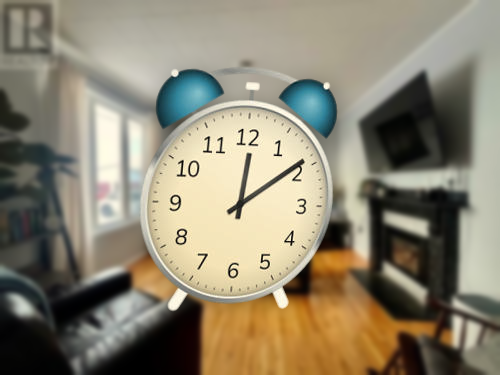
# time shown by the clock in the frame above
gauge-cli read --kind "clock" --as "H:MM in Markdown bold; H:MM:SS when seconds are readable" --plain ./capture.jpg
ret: **12:09**
